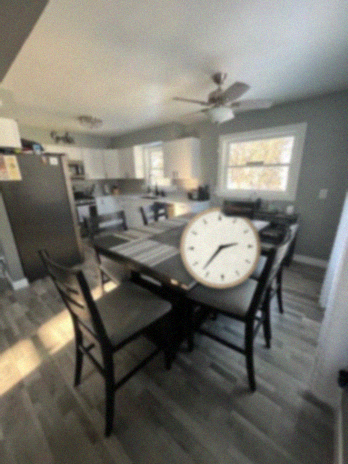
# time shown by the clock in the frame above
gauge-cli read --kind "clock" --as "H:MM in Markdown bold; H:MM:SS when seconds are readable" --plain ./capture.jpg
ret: **2:37**
